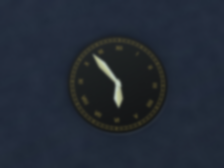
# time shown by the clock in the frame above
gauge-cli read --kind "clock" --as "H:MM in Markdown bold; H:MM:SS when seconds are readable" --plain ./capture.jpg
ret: **5:53**
